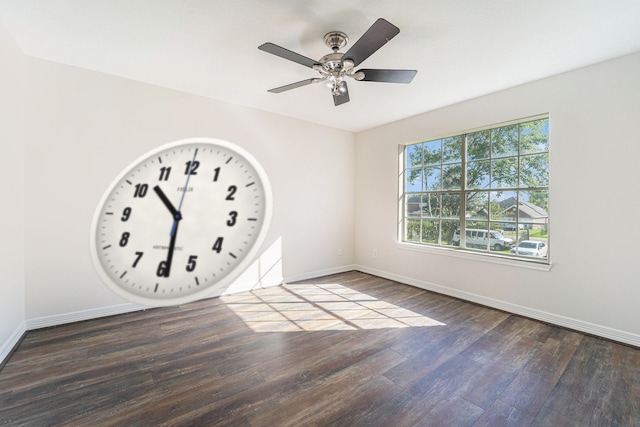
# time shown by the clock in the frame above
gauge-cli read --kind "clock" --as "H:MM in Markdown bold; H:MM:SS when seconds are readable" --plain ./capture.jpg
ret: **10:29:00**
